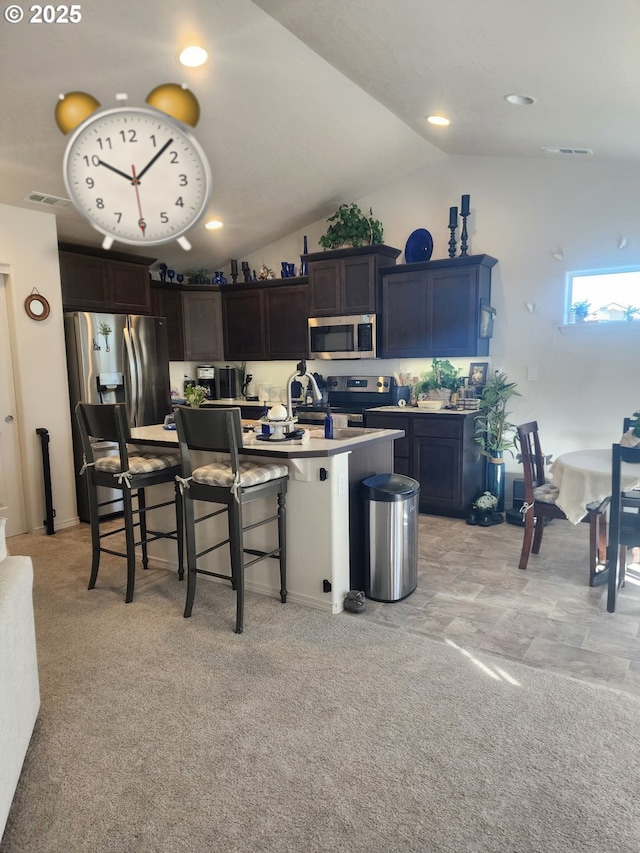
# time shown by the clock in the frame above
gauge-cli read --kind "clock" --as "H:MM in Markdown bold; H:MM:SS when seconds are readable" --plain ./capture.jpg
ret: **10:07:30**
